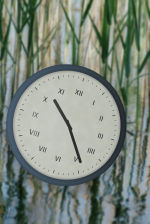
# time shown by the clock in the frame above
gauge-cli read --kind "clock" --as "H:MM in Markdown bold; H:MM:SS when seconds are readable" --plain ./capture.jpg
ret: **10:24**
